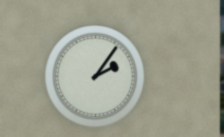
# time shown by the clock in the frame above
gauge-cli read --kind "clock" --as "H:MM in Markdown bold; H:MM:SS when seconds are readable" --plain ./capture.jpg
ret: **2:06**
